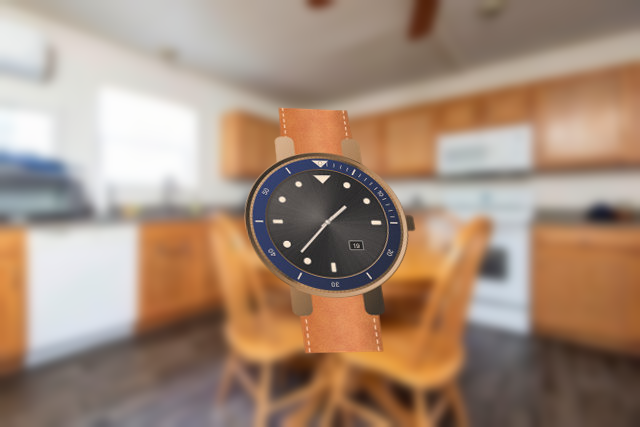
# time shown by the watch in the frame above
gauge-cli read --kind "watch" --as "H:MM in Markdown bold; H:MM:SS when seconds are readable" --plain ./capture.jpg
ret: **1:37**
